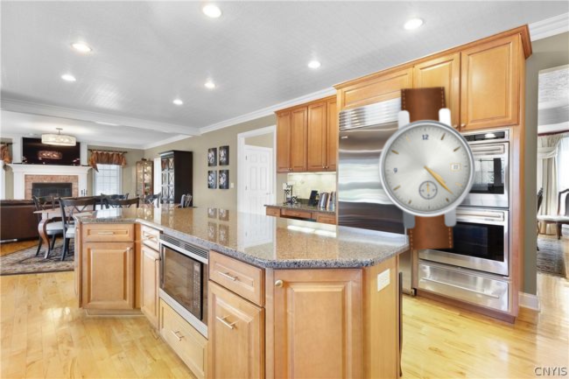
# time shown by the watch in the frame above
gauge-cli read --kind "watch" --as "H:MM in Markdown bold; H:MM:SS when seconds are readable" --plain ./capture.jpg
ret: **4:23**
